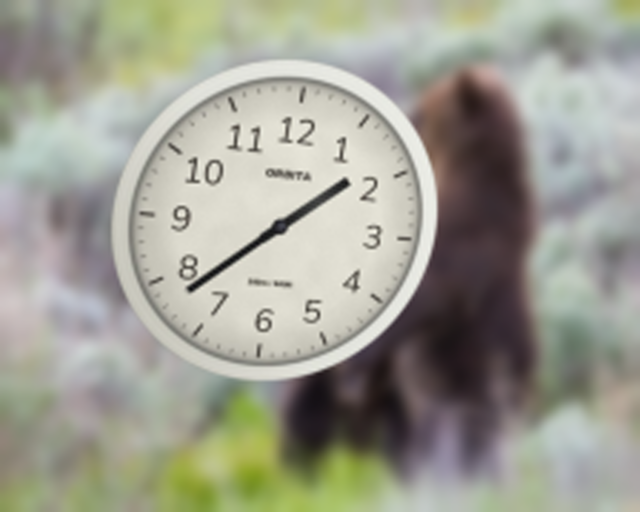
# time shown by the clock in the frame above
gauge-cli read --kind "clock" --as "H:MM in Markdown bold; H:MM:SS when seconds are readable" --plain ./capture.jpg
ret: **1:38**
